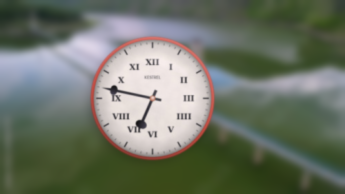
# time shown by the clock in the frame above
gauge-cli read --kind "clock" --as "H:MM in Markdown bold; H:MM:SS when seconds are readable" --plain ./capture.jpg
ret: **6:47**
